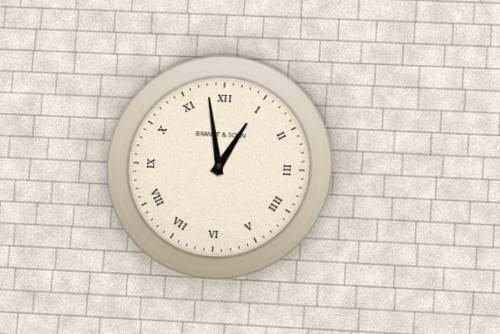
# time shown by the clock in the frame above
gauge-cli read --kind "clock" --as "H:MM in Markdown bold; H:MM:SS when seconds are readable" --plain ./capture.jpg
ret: **12:58**
